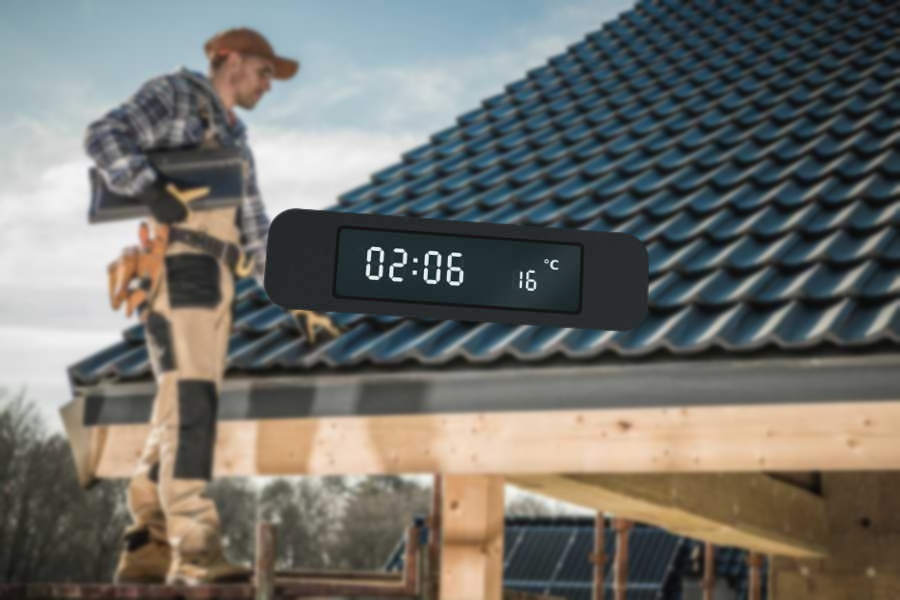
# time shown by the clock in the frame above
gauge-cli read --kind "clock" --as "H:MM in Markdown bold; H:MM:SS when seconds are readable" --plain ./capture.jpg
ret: **2:06**
